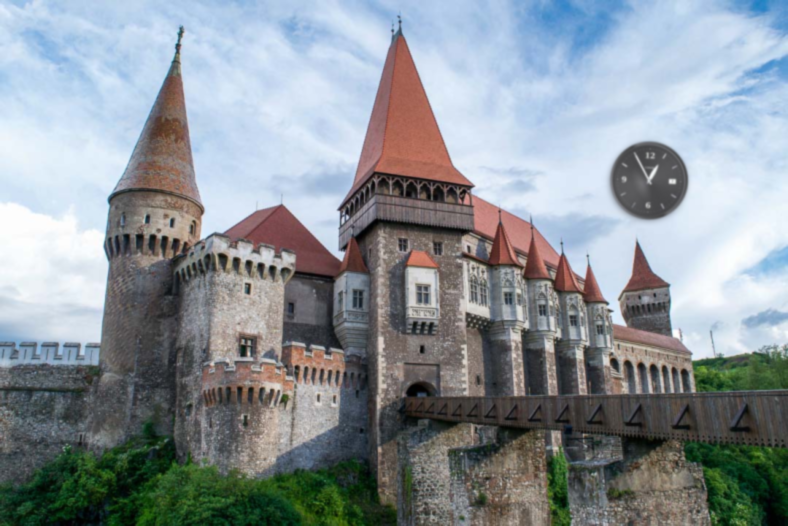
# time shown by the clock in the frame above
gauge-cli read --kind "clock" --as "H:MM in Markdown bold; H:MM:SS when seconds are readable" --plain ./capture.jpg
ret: **12:55**
